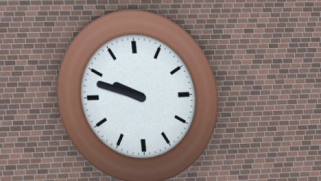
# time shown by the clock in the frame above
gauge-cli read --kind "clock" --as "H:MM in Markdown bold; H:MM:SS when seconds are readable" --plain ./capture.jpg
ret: **9:48**
